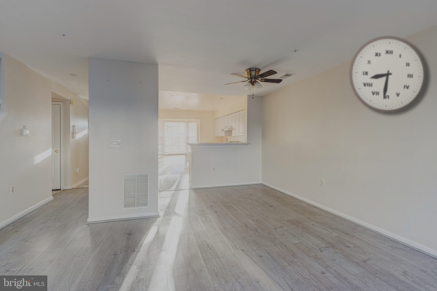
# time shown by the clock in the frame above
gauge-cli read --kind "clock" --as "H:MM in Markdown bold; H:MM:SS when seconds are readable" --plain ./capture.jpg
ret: **8:31**
